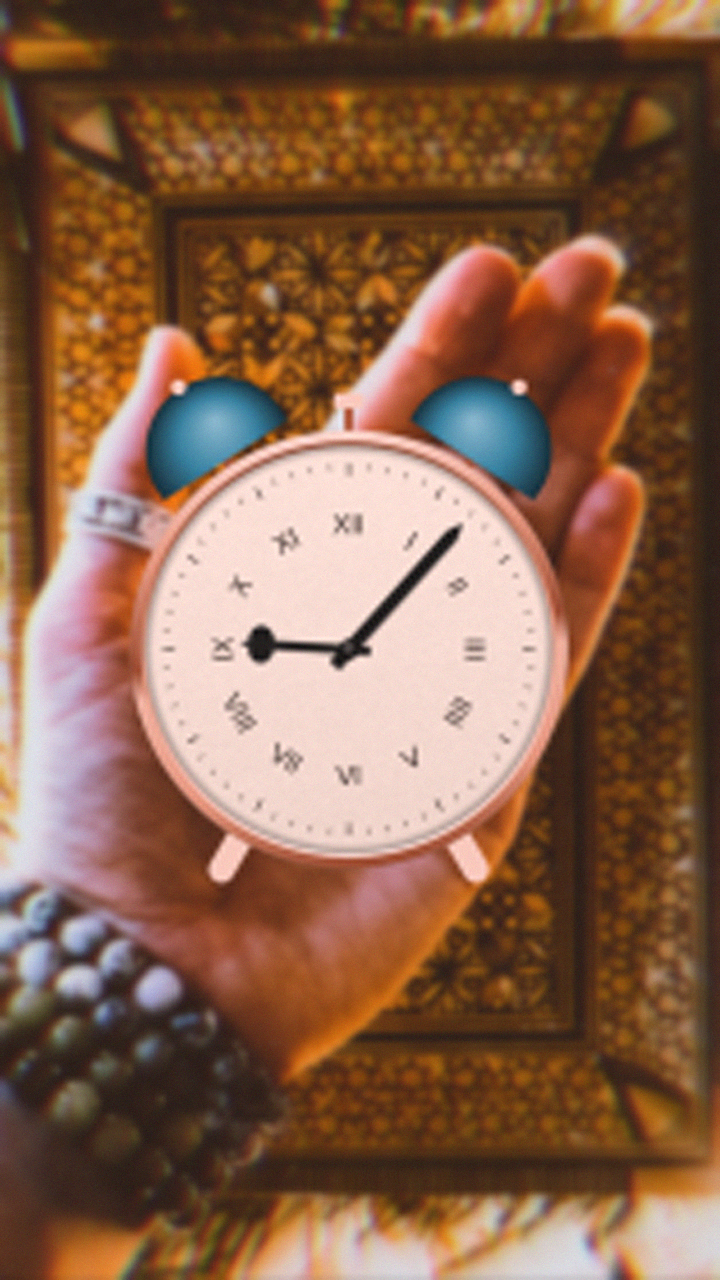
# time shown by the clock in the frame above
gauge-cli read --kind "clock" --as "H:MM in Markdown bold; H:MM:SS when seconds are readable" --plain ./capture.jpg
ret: **9:07**
